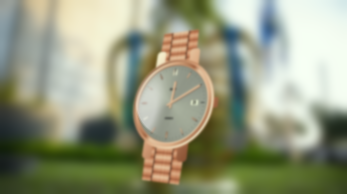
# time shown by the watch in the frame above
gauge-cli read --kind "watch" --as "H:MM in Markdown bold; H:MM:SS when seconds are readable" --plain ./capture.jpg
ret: **12:10**
